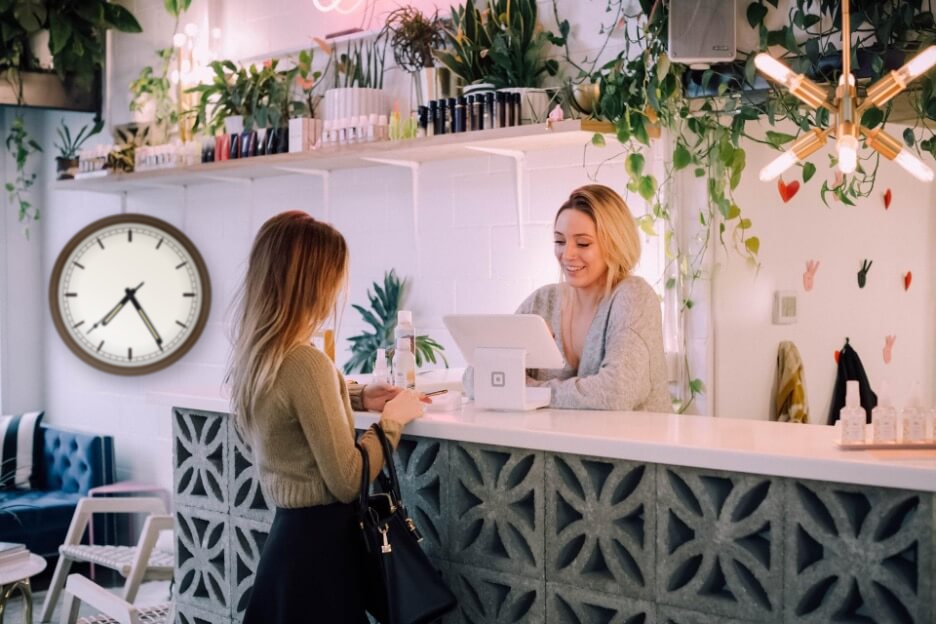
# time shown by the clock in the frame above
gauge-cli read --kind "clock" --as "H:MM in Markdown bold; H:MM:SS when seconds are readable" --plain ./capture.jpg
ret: **7:24:38**
